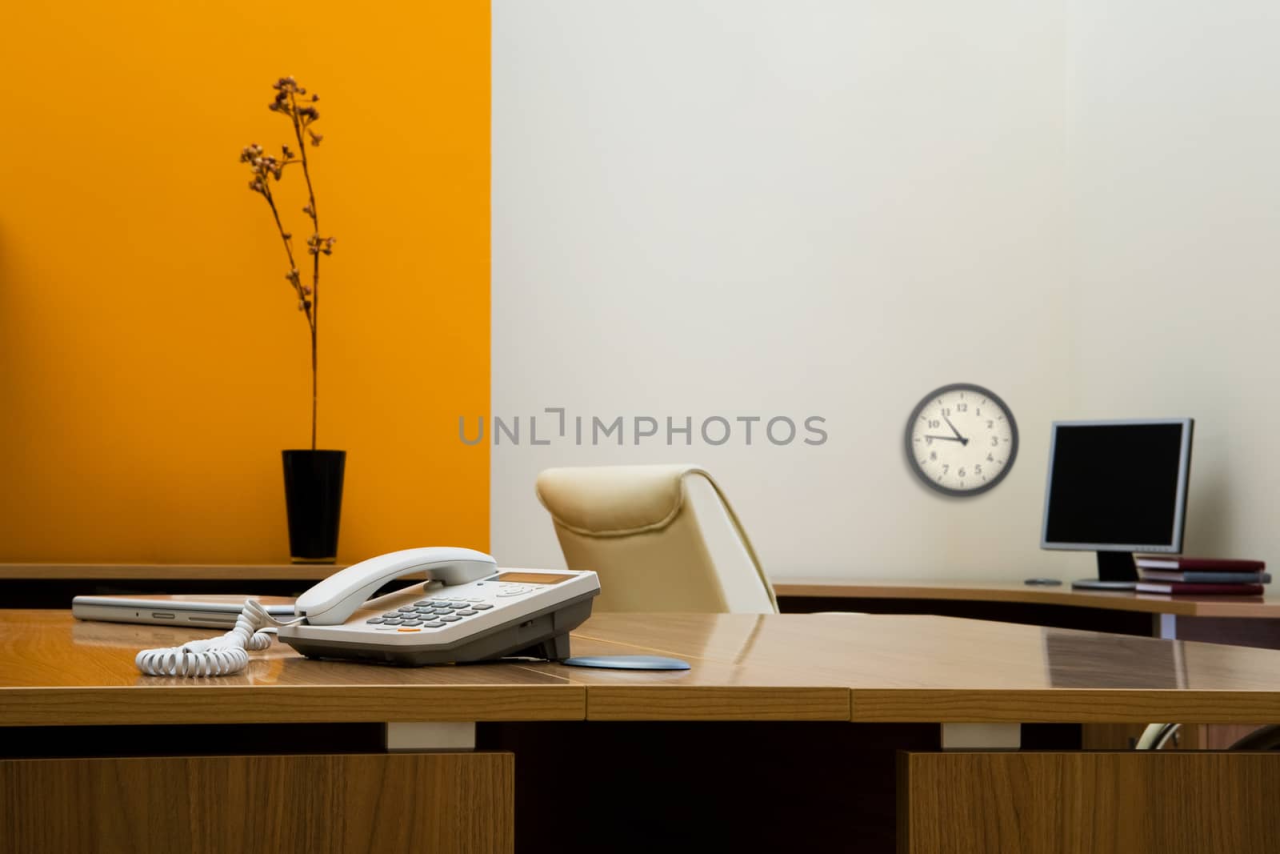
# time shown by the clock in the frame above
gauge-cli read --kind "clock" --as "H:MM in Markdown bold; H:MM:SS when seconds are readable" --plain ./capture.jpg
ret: **10:46**
